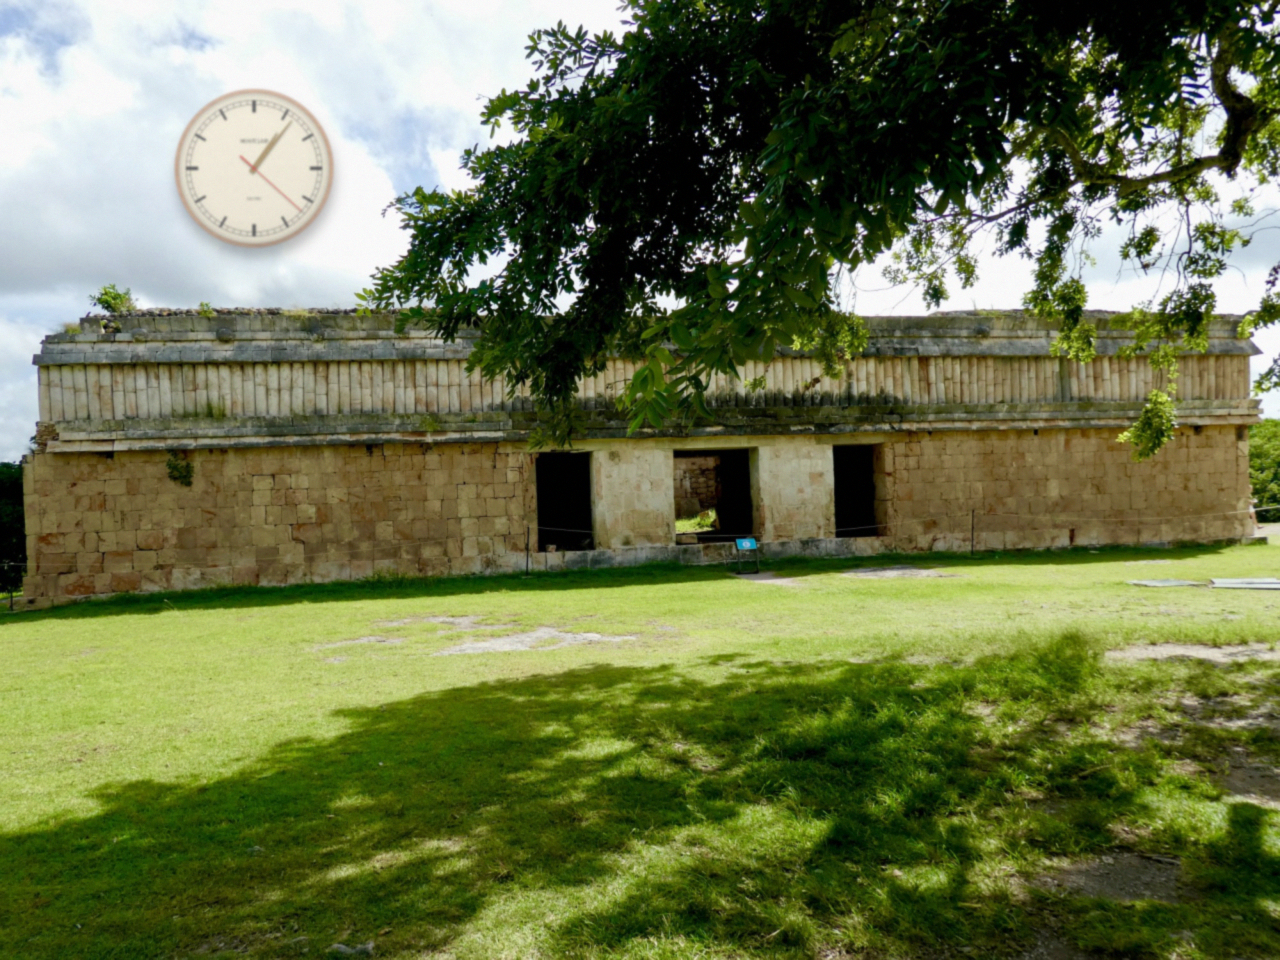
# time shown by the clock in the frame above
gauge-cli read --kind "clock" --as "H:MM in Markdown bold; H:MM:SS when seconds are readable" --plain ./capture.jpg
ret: **1:06:22**
